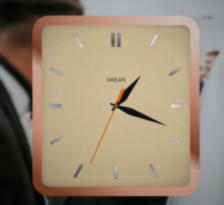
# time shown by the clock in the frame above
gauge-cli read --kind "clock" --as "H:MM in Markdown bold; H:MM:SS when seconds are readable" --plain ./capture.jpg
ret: **1:18:34**
